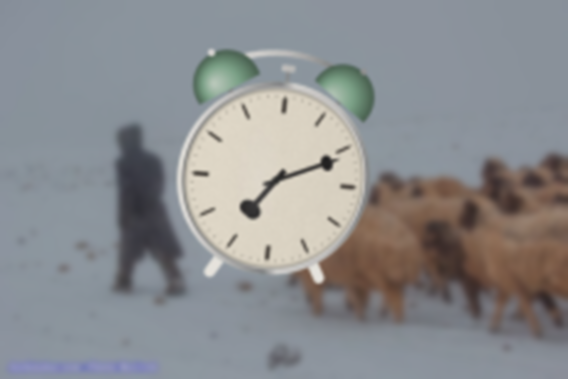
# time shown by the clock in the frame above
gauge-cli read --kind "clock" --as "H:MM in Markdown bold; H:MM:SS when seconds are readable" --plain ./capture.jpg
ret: **7:11**
